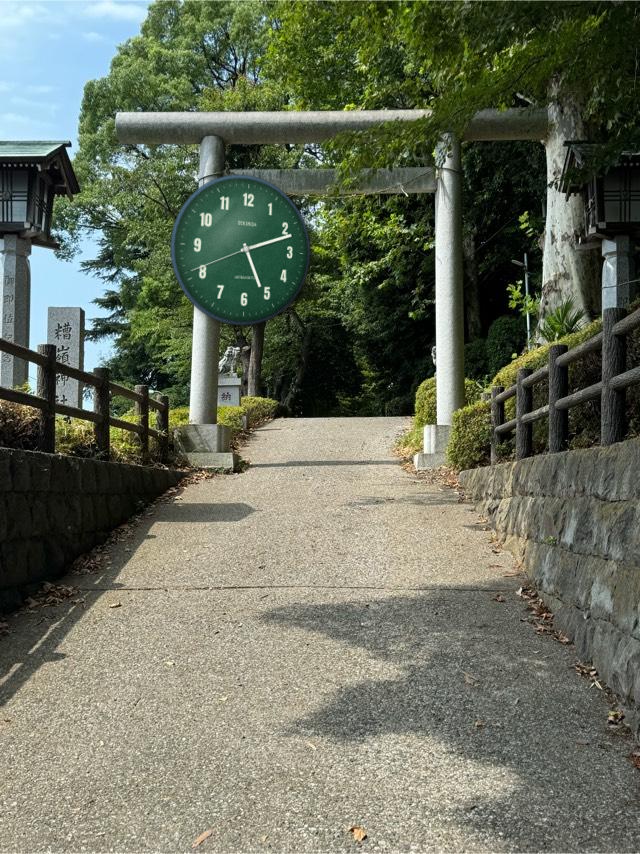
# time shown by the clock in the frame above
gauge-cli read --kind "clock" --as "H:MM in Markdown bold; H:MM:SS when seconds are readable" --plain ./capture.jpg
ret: **5:11:41**
